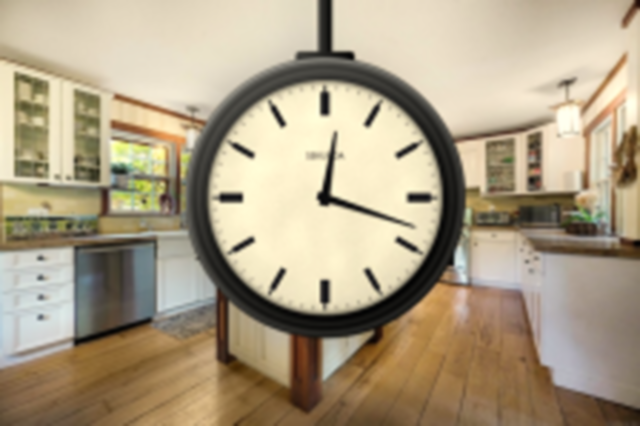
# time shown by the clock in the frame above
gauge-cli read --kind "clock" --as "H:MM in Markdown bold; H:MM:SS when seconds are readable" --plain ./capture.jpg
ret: **12:18**
